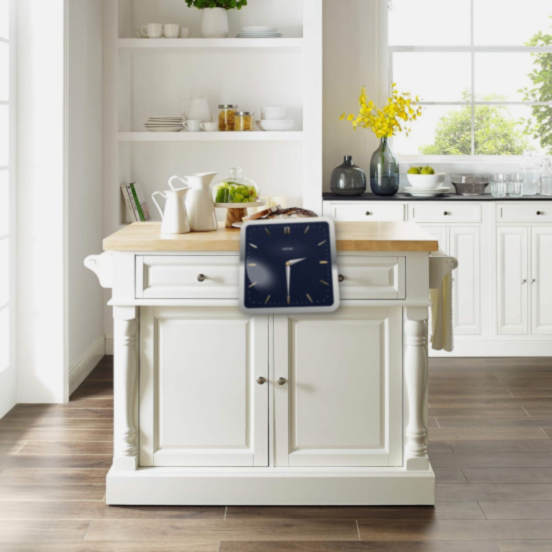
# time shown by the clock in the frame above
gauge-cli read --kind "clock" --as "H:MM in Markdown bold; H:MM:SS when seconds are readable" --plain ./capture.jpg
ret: **2:30**
